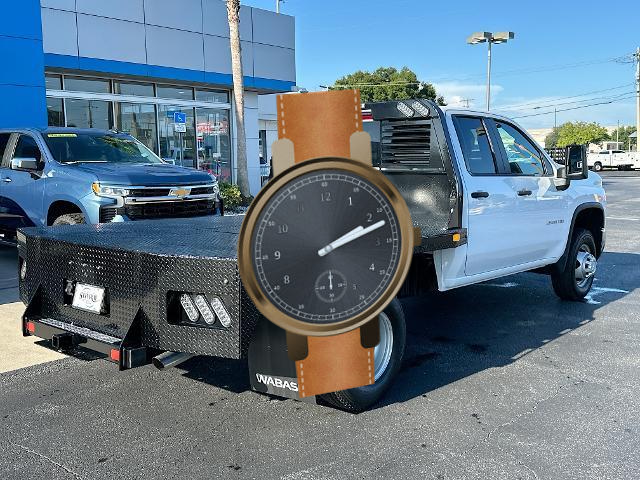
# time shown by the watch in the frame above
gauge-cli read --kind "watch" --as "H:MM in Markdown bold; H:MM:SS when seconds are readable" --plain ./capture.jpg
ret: **2:12**
